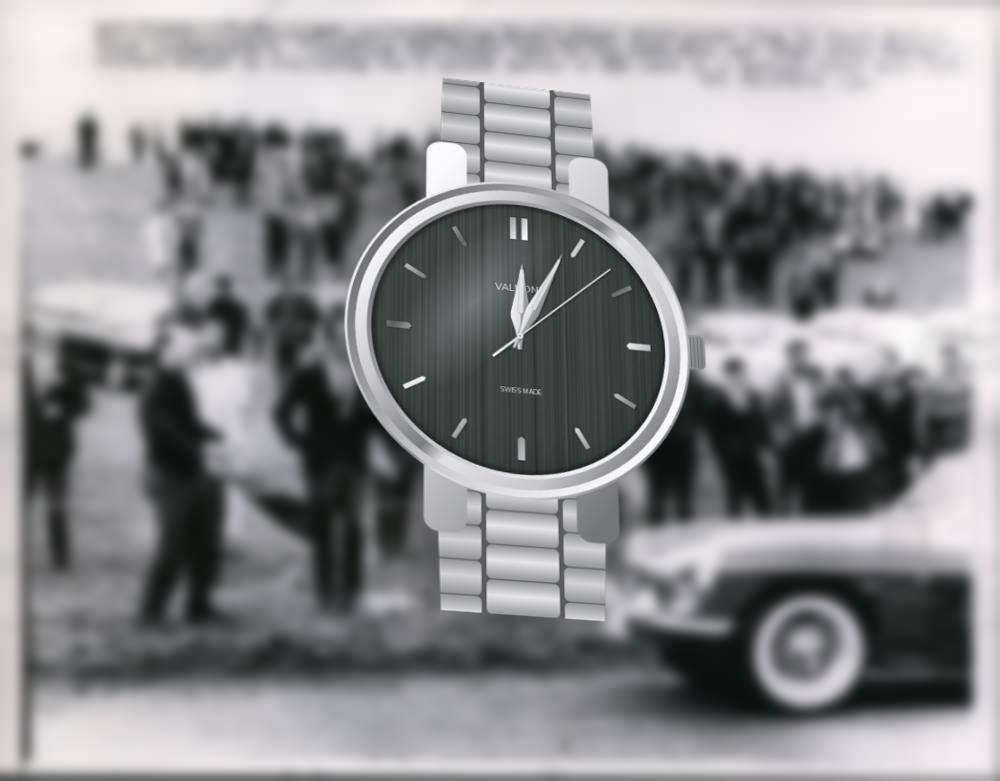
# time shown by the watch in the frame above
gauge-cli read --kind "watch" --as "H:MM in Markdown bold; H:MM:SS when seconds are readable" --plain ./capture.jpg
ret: **12:04:08**
